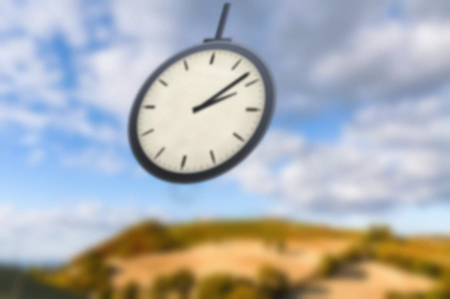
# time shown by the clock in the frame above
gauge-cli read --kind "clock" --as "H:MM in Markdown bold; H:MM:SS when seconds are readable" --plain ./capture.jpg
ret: **2:08**
